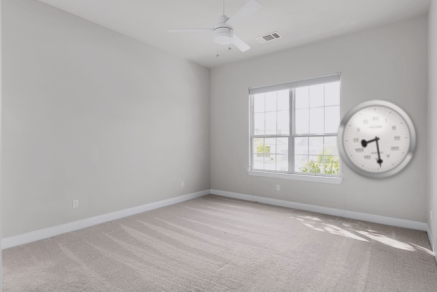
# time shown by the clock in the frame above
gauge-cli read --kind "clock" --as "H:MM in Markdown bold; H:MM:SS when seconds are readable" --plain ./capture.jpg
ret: **8:29**
